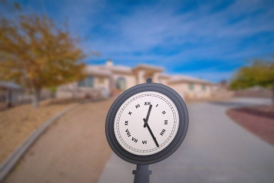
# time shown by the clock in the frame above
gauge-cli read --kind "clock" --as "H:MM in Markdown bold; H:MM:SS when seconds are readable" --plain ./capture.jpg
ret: **12:25**
